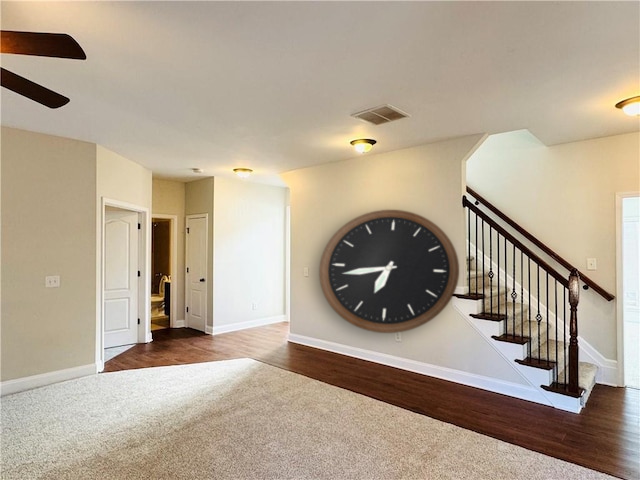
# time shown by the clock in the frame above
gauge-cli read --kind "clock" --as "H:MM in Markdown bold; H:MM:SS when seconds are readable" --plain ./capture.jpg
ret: **6:43**
